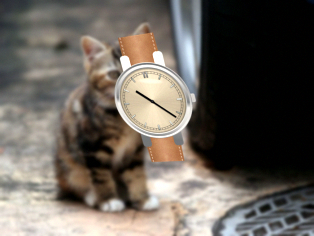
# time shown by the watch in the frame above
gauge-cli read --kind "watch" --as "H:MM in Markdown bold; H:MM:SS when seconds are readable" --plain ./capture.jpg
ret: **10:22**
